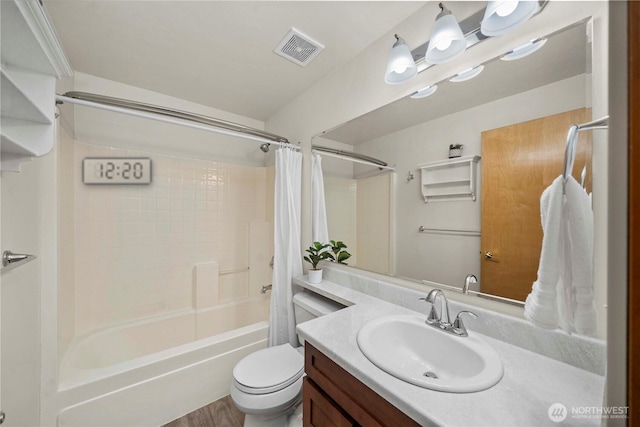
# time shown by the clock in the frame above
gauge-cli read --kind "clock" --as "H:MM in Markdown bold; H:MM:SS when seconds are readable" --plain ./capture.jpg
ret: **12:20**
